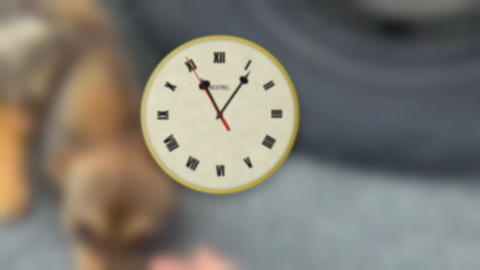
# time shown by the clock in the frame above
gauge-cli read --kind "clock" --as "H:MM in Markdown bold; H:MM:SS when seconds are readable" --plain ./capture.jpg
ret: **11:05:55**
